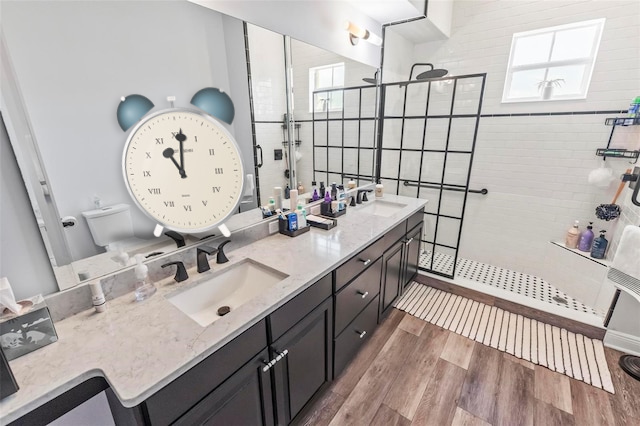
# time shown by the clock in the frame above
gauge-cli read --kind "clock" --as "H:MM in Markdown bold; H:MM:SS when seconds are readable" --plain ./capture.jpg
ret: **11:01**
